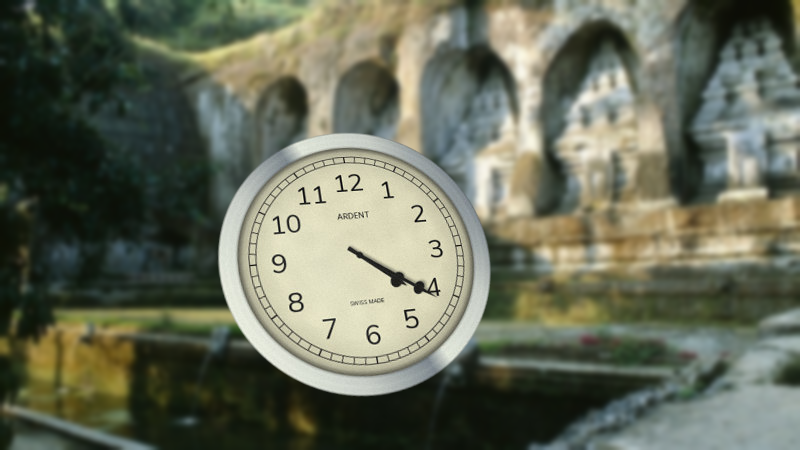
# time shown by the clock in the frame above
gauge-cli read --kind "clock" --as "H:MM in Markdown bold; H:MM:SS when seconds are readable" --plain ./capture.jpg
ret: **4:21**
